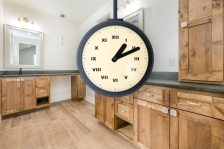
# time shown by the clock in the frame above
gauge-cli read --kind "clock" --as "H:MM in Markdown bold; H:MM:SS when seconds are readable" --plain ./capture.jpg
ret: **1:11**
